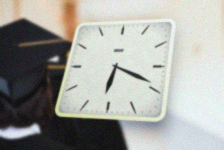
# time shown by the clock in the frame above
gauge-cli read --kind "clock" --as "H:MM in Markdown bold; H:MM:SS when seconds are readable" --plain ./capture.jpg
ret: **6:19**
